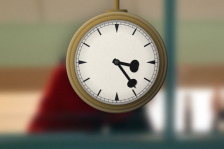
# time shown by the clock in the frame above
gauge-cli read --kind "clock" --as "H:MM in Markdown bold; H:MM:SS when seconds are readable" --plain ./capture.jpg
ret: **3:24**
